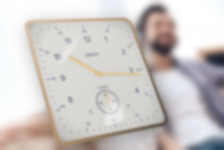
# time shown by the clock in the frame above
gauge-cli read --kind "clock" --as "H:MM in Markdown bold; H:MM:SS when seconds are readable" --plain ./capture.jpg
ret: **10:16**
